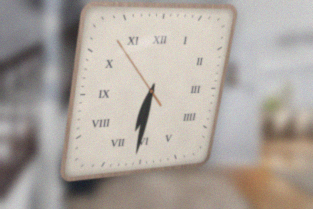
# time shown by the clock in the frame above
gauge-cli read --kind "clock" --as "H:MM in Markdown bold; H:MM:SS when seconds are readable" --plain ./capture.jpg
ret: **6:30:53**
